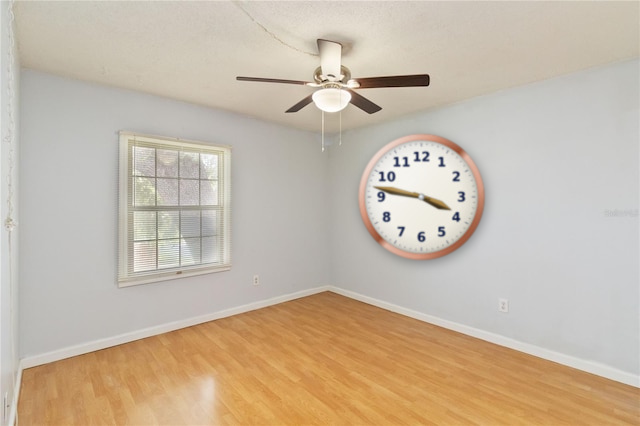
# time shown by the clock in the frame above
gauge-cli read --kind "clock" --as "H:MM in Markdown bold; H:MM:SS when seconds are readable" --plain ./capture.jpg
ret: **3:47**
